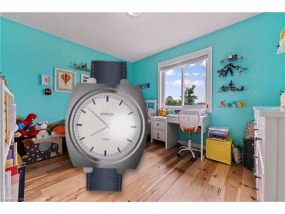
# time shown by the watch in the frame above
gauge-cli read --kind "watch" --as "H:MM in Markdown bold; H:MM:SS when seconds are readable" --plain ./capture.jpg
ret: **7:52**
